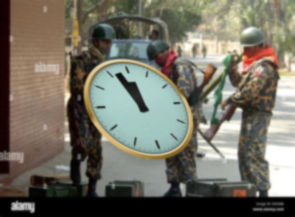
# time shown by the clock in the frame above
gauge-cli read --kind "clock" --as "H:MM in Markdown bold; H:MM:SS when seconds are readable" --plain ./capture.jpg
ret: **11:57**
